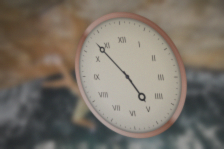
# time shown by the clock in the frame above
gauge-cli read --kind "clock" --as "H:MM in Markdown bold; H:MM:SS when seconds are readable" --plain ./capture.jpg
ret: **4:53**
